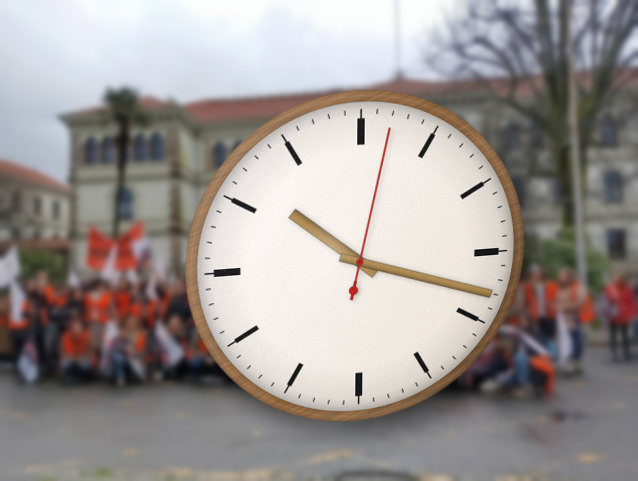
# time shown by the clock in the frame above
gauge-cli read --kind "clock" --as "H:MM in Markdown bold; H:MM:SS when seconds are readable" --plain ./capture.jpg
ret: **10:18:02**
